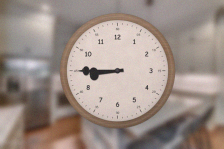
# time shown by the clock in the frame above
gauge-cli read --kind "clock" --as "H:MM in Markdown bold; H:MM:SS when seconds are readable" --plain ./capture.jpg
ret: **8:45**
